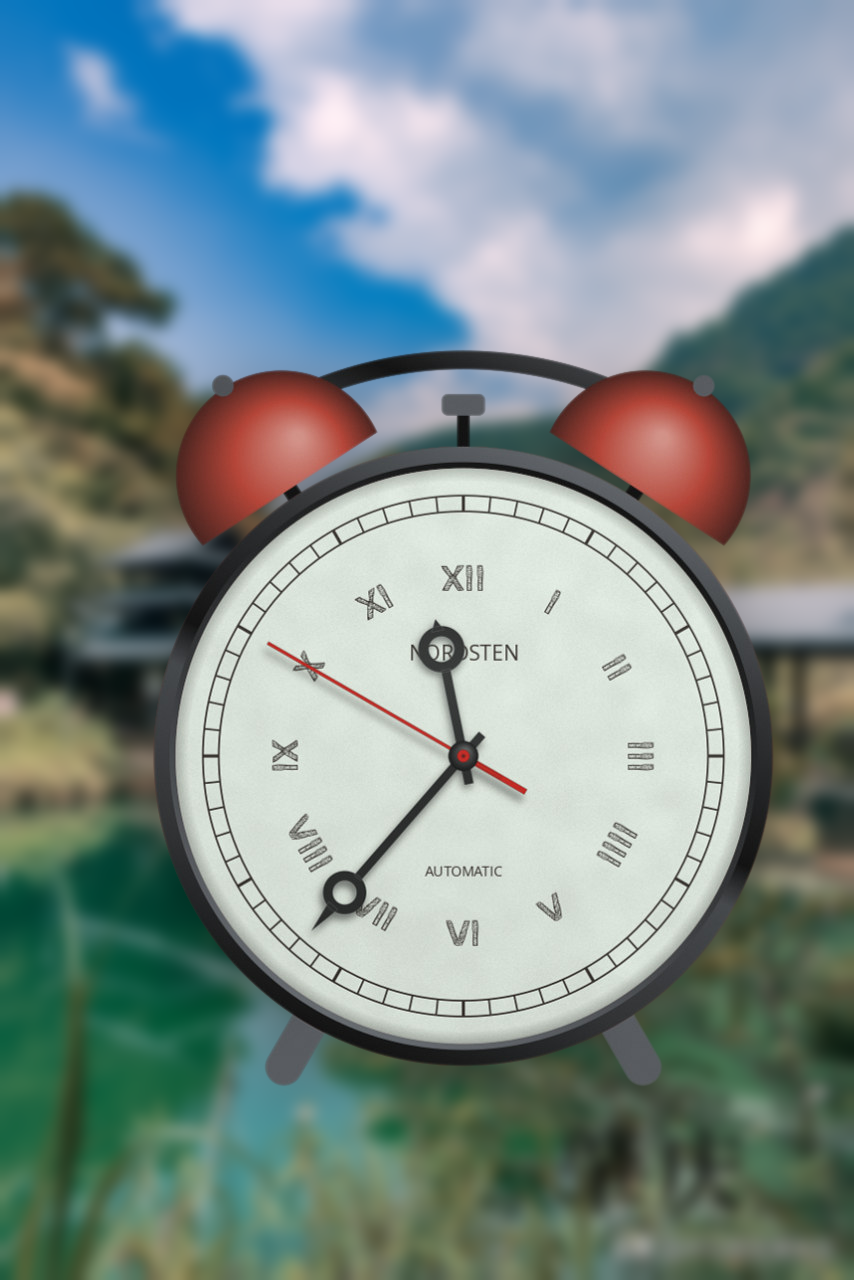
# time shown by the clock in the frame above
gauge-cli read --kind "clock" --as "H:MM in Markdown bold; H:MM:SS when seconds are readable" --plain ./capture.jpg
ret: **11:36:50**
